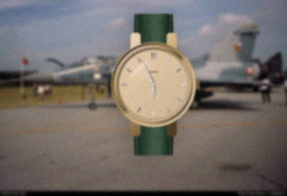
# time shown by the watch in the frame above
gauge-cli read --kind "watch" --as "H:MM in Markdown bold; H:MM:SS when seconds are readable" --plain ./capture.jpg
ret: **5:56**
